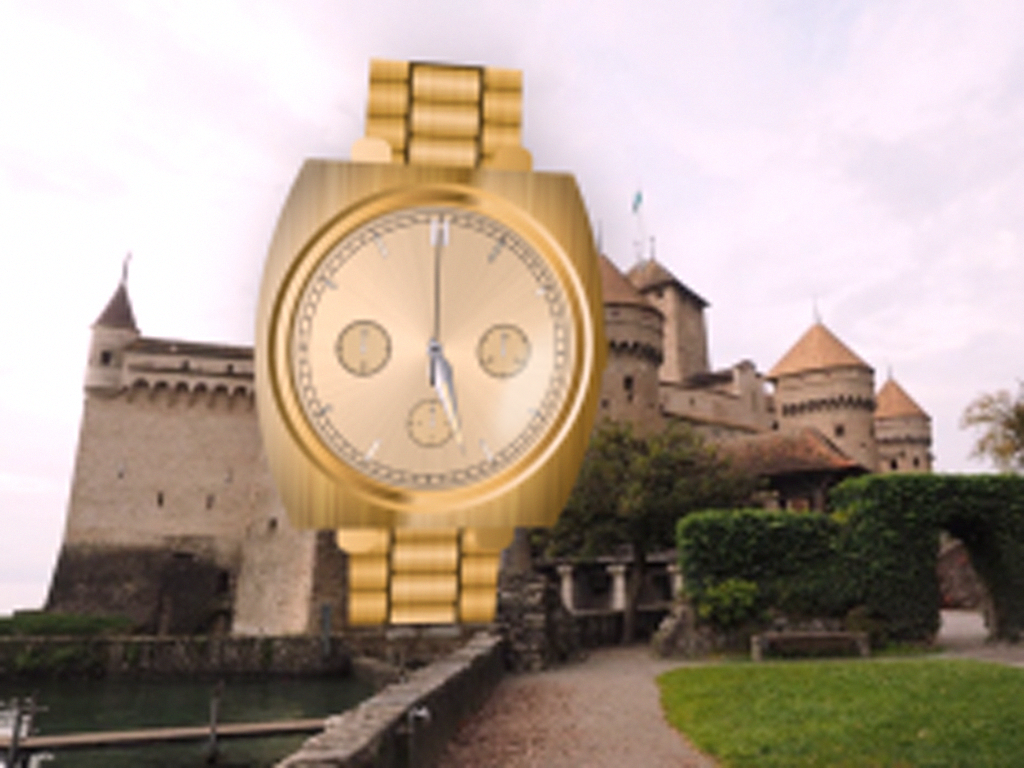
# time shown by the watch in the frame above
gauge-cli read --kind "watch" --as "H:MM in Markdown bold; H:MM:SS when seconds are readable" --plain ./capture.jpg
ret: **5:27**
